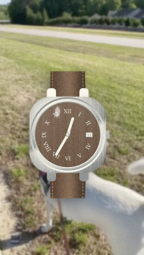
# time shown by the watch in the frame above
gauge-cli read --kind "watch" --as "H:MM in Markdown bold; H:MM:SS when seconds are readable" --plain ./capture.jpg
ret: **12:35**
